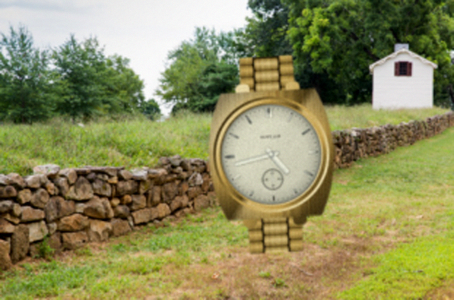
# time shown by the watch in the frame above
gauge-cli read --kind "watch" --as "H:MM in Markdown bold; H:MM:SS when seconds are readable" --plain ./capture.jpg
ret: **4:43**
